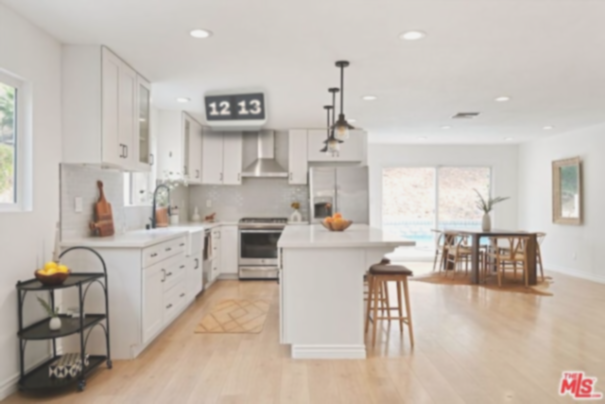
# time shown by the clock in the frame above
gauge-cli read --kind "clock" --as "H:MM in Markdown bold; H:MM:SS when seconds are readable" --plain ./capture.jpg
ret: **12:13**
